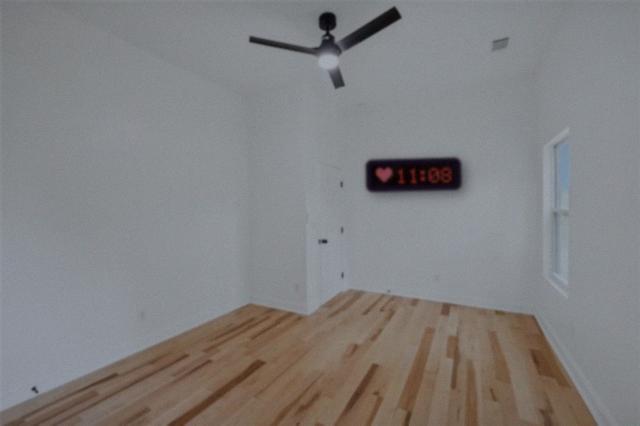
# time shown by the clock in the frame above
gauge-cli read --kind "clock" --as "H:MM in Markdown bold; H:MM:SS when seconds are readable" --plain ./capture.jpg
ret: **11:08**
